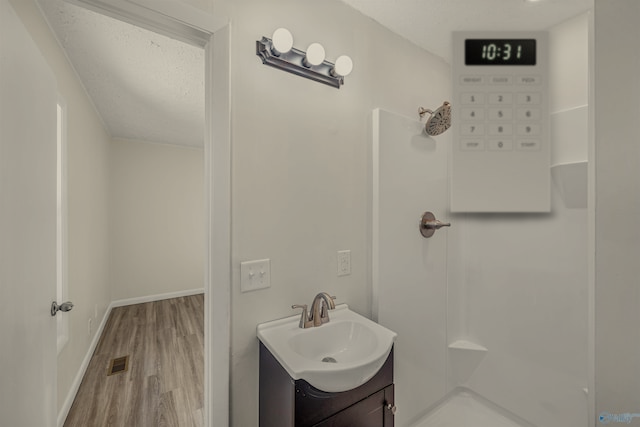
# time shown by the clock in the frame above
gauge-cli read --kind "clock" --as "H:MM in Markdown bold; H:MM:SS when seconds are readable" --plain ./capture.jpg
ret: **10:31**
